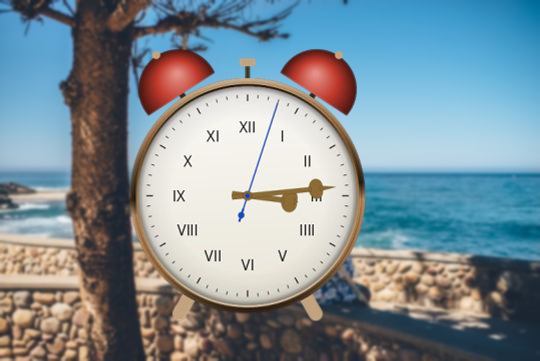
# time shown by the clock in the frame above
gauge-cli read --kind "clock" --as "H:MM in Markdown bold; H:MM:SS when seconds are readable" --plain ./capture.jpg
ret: **3:14:03**
